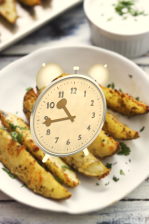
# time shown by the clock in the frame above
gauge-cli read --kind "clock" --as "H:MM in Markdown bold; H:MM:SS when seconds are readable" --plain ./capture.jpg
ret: **10:44**
